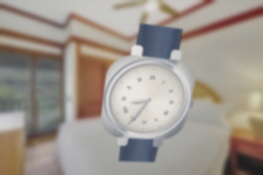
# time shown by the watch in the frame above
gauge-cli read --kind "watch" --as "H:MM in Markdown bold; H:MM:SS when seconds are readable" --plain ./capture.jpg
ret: **8:35**
